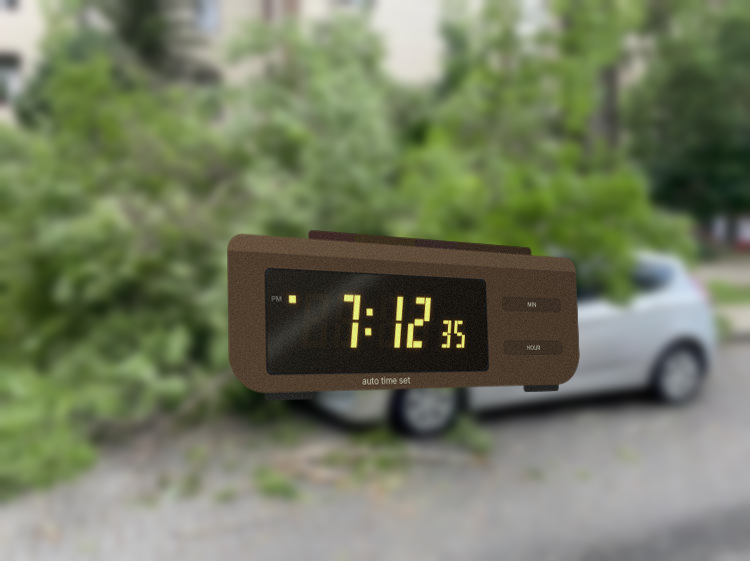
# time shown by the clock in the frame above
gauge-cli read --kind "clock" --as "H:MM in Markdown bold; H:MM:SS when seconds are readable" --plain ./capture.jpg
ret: **7:12:35**
